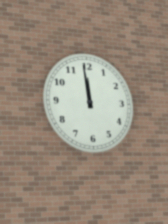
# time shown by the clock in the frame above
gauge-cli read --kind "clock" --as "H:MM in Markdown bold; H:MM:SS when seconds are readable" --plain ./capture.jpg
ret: **11:59**
